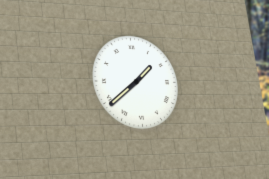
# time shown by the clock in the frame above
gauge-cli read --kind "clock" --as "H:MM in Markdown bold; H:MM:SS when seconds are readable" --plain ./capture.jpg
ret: **1:39**
